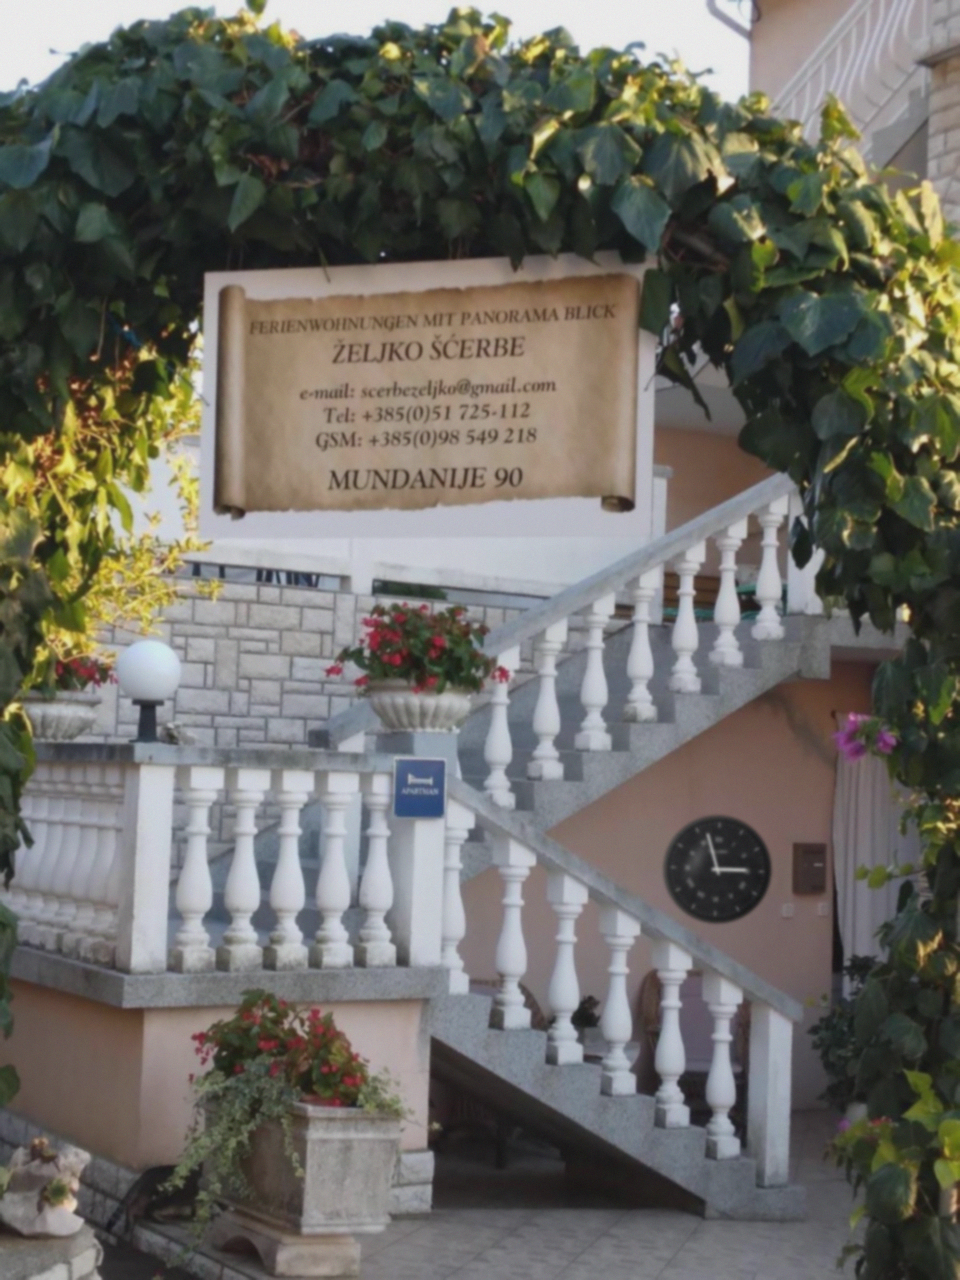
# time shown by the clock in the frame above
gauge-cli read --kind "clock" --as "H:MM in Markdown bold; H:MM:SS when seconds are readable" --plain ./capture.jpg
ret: **2:57**
